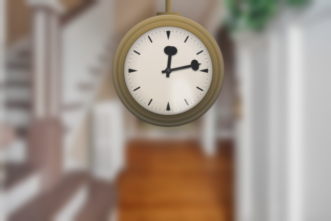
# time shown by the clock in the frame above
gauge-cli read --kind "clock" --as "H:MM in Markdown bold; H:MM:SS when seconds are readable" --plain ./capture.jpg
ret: **12:13**
